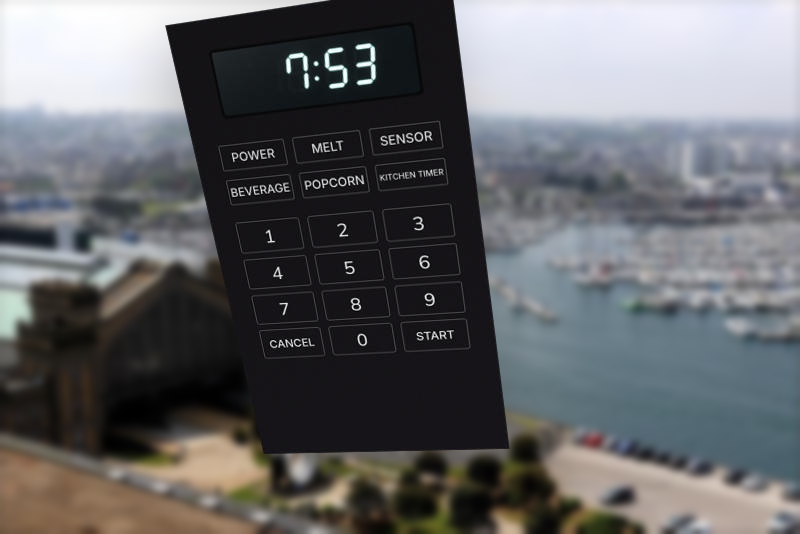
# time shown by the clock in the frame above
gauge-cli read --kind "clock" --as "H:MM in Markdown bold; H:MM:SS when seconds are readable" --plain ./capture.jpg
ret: **7:53**
